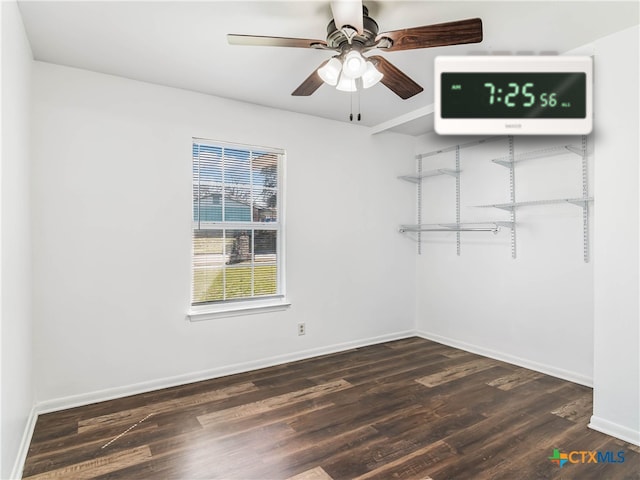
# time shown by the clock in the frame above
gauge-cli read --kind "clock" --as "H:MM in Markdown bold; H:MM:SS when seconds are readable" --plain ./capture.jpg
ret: **7:25:56**
